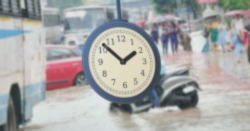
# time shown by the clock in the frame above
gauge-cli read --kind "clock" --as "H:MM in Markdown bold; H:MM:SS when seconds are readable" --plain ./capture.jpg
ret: **1:52**
